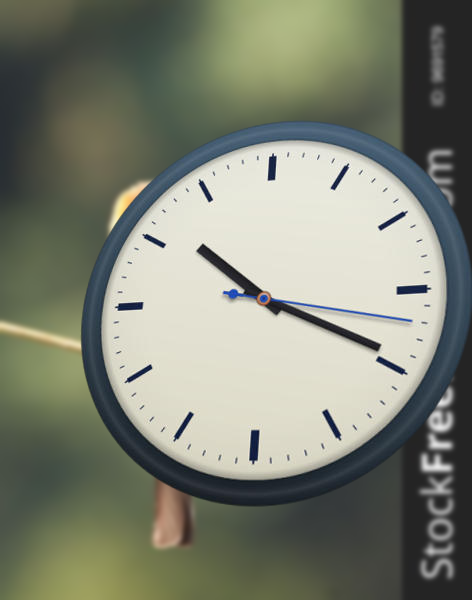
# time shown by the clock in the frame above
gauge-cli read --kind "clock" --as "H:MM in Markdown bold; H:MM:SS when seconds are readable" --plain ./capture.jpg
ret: **10:19:17**
